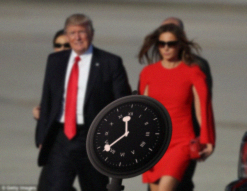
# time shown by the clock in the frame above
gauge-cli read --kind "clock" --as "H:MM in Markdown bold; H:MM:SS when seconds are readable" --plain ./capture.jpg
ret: **11:38**
